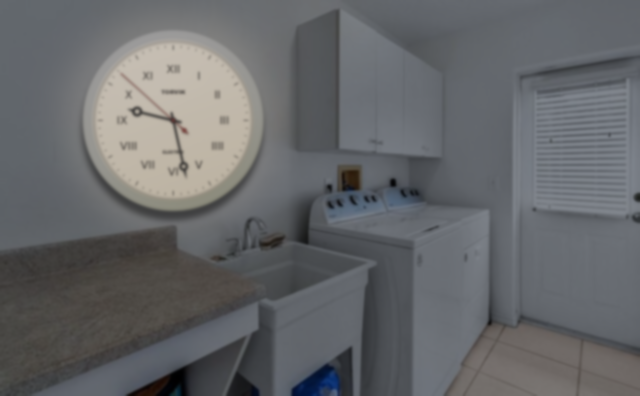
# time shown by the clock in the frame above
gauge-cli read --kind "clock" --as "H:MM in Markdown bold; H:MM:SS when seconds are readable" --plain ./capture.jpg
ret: **9:27:52**
